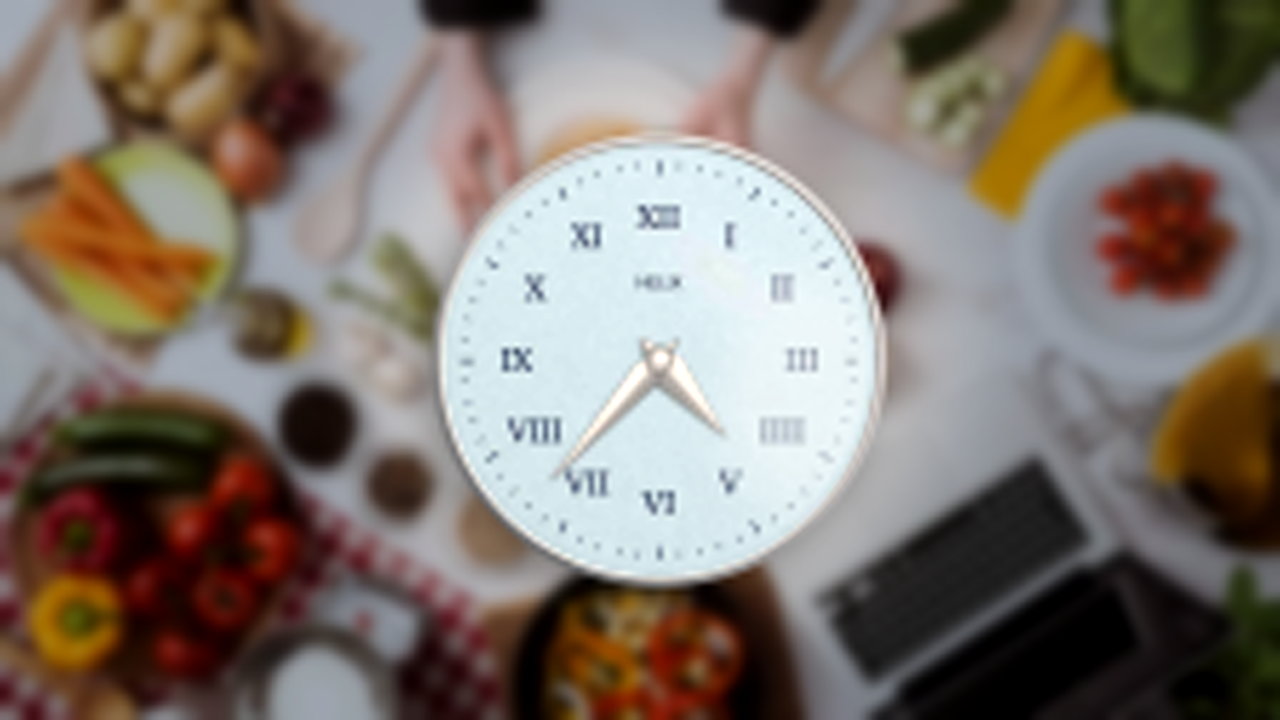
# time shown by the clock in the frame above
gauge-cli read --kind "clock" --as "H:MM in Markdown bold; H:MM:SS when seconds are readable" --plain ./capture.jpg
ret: **4:37**
